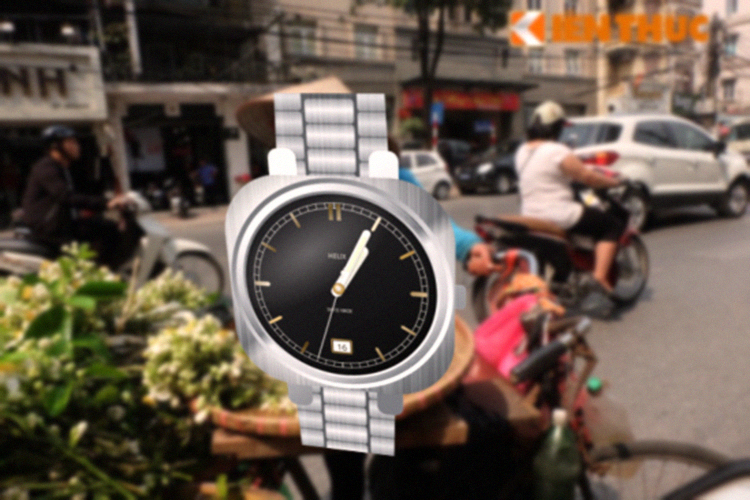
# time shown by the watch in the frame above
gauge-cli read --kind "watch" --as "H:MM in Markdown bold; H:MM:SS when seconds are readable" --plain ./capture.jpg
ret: **1:04:33**
